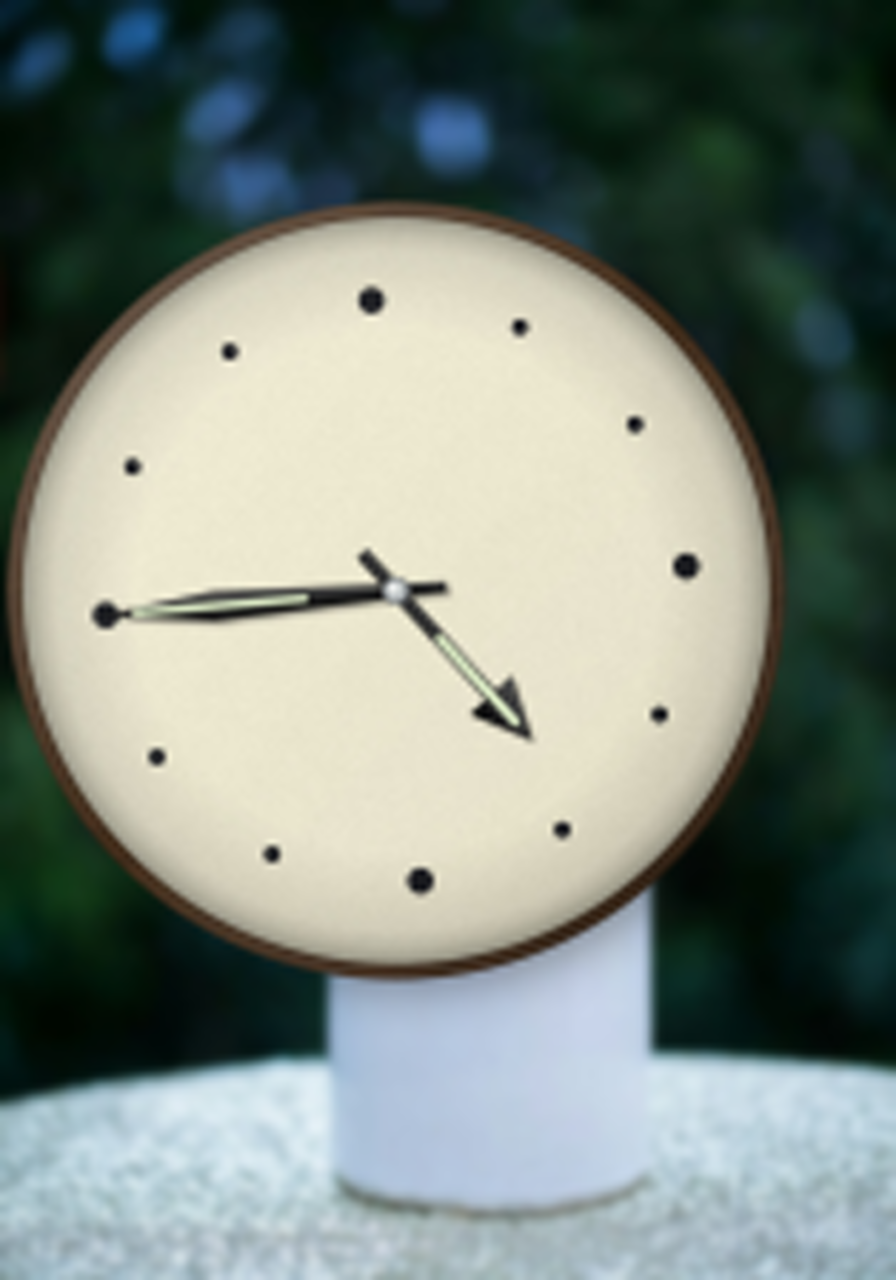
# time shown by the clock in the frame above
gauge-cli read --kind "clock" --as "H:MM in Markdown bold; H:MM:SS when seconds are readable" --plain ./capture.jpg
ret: **4:45**
